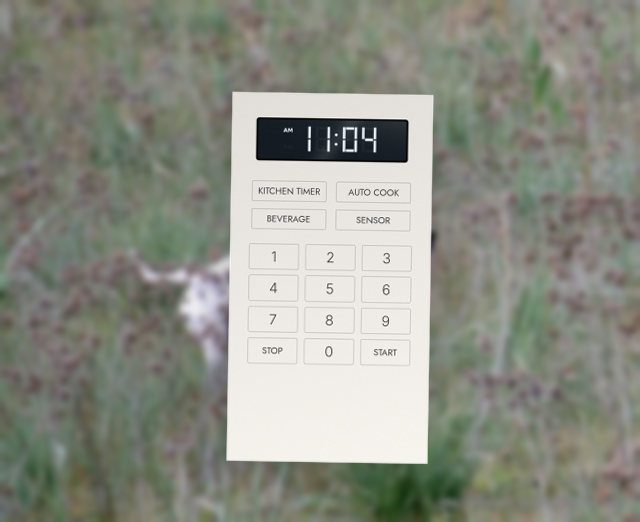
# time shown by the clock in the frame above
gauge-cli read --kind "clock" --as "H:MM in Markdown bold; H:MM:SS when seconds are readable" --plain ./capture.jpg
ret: **11:04**
